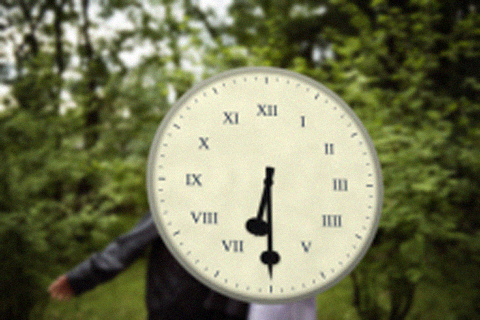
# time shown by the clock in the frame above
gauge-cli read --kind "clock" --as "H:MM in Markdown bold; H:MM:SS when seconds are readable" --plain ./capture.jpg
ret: **6:30**
